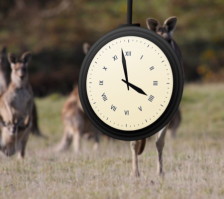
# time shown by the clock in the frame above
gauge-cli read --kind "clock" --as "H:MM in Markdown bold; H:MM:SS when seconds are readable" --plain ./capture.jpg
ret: **3:58**
